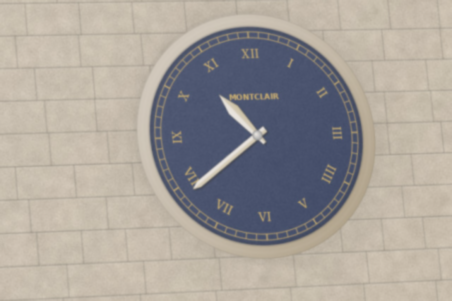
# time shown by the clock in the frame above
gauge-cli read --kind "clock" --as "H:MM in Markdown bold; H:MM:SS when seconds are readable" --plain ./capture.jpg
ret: **10:39**
